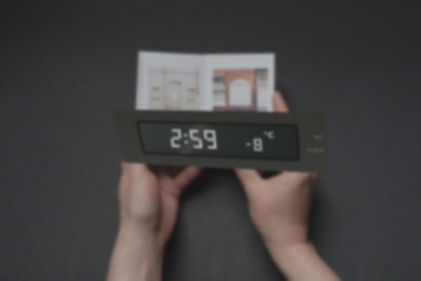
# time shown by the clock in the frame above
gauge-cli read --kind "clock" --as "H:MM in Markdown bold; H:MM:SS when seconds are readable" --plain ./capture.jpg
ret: **2:59**
